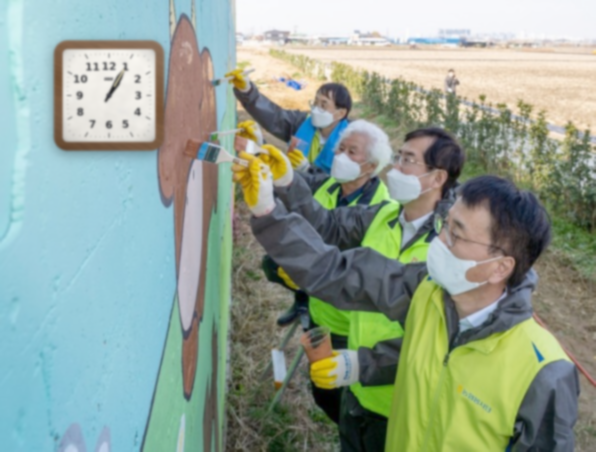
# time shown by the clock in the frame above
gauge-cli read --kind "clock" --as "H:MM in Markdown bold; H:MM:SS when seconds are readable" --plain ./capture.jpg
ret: **1:05**
